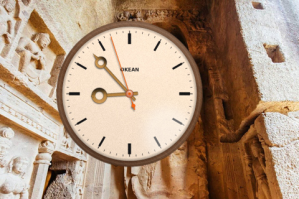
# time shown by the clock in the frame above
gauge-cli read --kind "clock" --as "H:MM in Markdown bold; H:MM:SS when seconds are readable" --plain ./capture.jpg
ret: **8:52:57**
